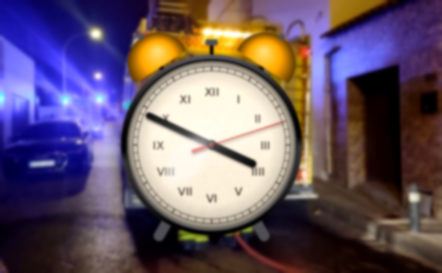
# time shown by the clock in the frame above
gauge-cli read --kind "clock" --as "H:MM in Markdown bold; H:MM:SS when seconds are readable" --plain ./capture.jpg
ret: **3:49:12**
